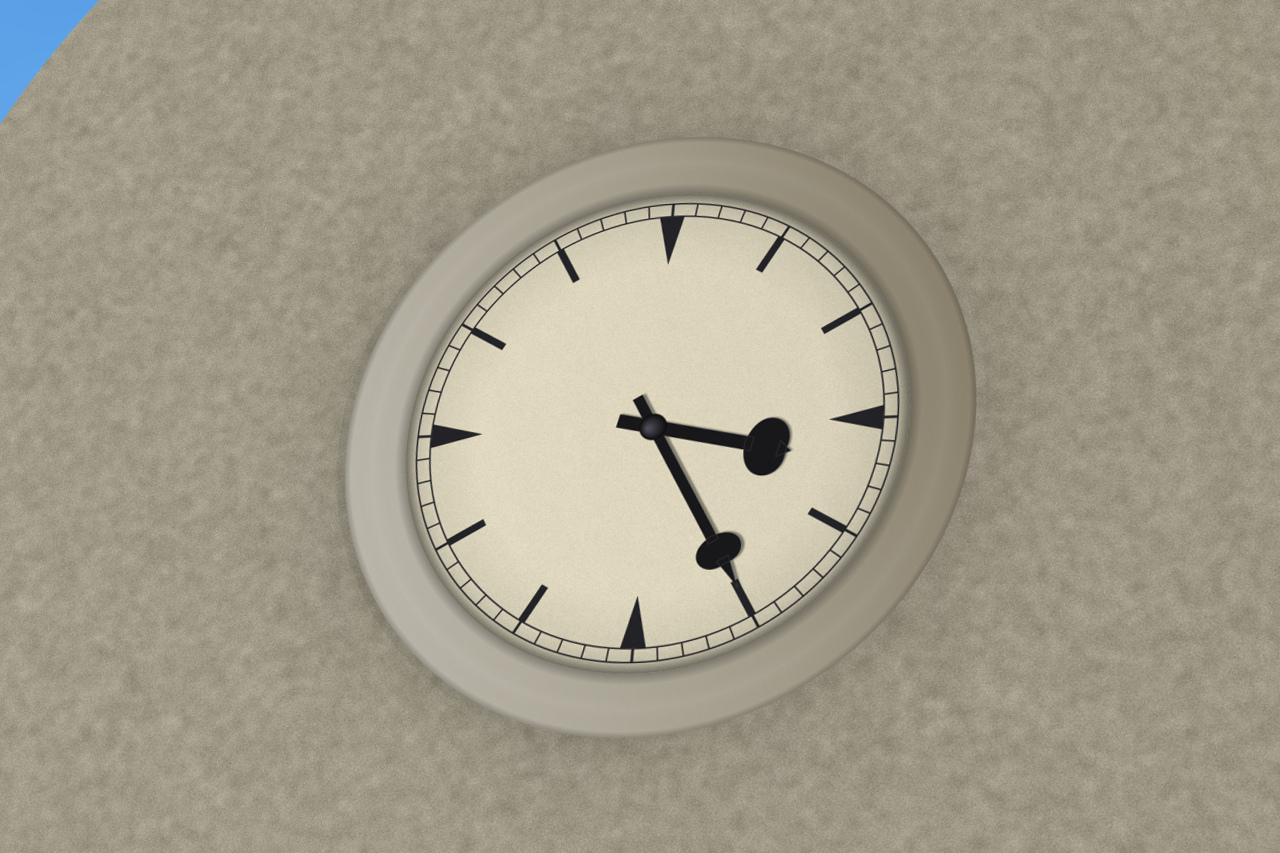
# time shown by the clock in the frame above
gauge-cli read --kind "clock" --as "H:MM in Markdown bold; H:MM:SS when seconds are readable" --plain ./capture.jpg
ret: **3:25**
